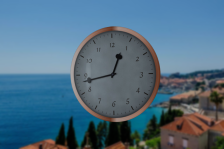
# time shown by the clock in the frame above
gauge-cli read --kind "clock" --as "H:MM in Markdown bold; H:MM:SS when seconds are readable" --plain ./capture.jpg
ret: **12:43**
